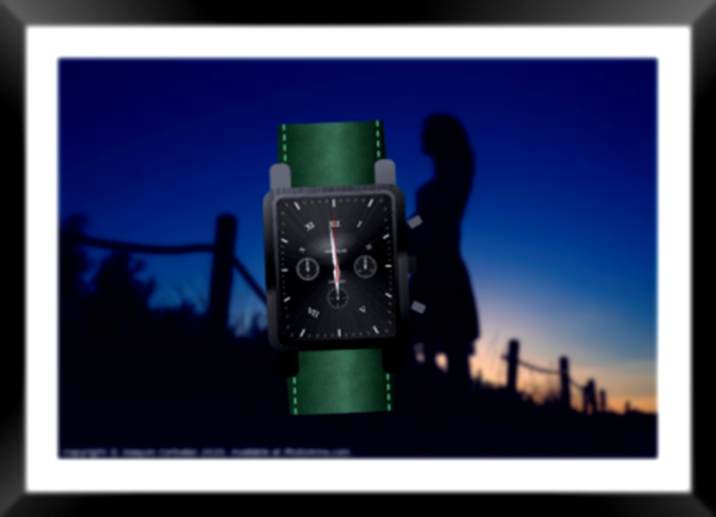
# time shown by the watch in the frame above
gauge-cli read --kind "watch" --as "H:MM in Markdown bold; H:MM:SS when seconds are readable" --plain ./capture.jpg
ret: **5:59**
